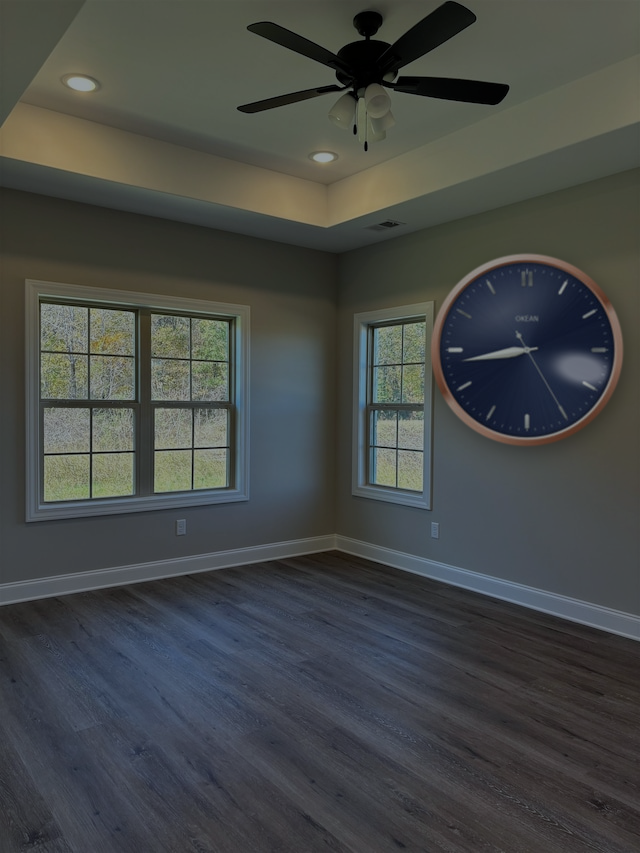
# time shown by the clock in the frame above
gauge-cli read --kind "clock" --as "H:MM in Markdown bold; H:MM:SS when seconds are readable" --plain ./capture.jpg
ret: **8:43:25**
